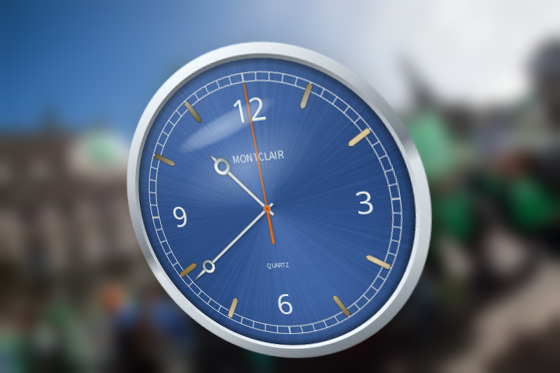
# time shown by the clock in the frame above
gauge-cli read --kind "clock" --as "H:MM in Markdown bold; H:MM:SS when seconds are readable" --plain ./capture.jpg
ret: **10:39:00**
